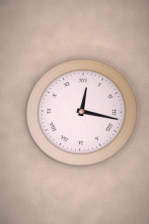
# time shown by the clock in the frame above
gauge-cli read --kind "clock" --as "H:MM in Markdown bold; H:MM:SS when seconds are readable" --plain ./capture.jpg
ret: **12:17**
